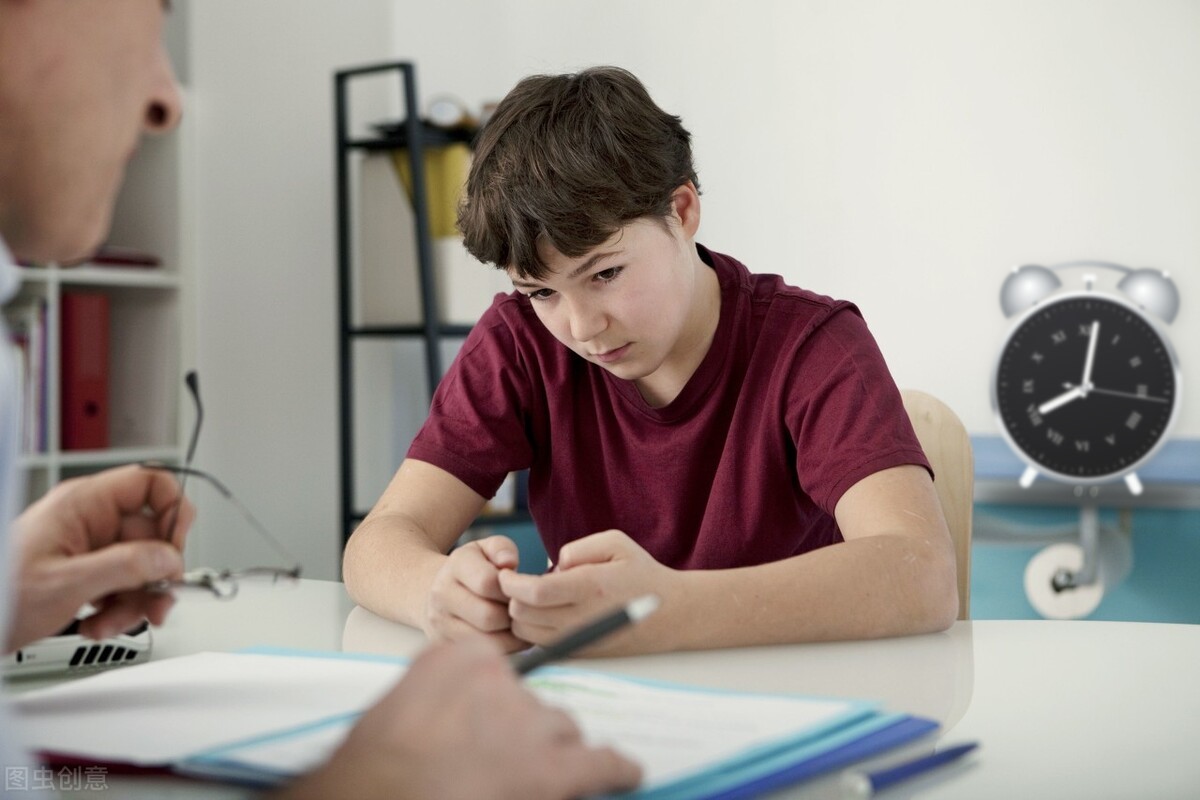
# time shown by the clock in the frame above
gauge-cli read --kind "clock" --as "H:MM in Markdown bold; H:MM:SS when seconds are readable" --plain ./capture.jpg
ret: **8:01:16**
